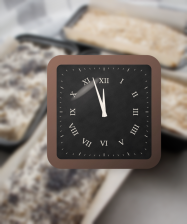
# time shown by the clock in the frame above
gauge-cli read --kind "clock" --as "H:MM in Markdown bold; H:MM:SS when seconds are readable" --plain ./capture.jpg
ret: **11:57**
